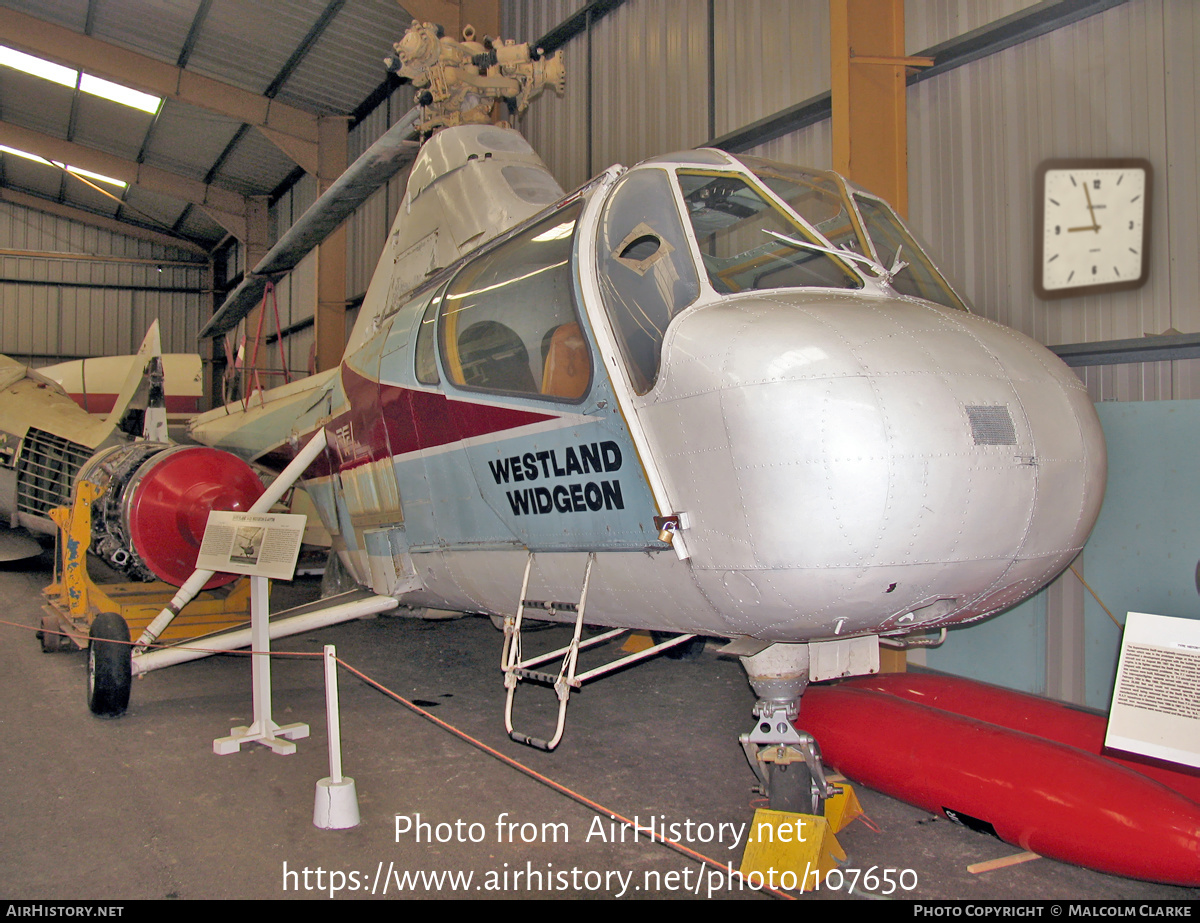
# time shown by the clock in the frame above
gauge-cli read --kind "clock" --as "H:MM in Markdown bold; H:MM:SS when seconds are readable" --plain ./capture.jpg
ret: **8:57**
